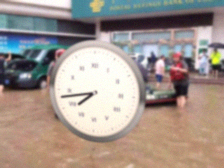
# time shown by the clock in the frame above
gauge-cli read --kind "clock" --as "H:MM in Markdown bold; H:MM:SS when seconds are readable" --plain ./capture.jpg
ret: **7:43**
